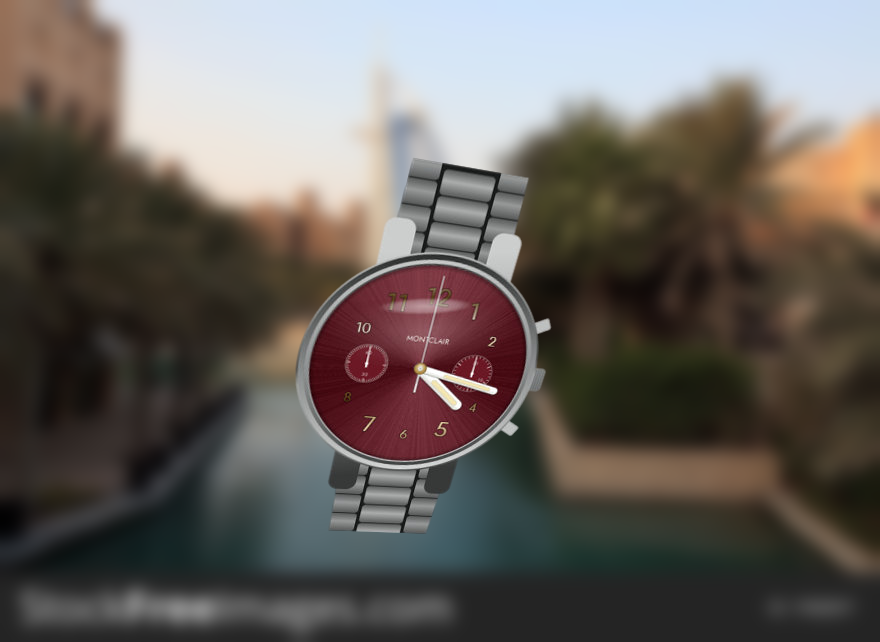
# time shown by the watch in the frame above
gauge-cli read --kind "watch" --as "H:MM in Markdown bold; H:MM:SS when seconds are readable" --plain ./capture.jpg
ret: **4:17**
